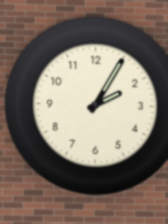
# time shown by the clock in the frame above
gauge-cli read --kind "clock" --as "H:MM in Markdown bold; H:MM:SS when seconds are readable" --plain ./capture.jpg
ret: **2:05**
